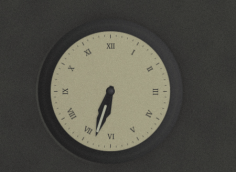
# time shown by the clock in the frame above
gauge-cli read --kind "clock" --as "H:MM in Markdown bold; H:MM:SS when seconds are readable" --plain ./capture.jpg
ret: **6:33**
